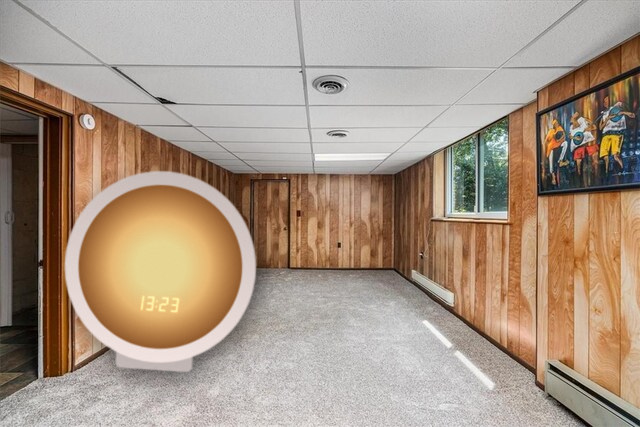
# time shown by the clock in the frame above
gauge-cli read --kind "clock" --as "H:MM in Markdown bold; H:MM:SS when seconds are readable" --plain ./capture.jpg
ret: **13:23**
